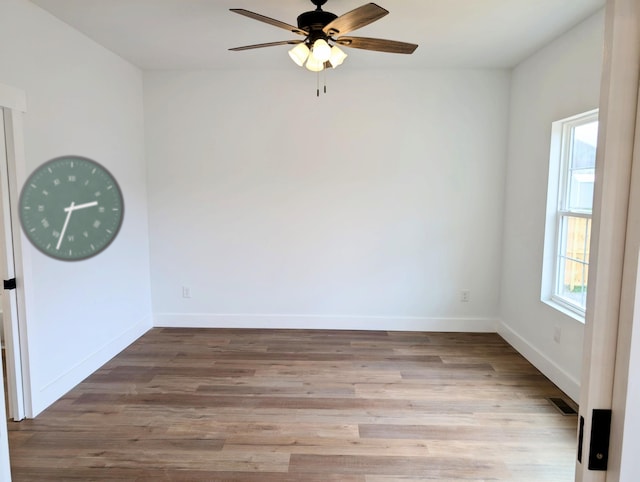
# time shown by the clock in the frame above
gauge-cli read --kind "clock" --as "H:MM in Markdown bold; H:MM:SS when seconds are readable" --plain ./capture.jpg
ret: **2:33**
